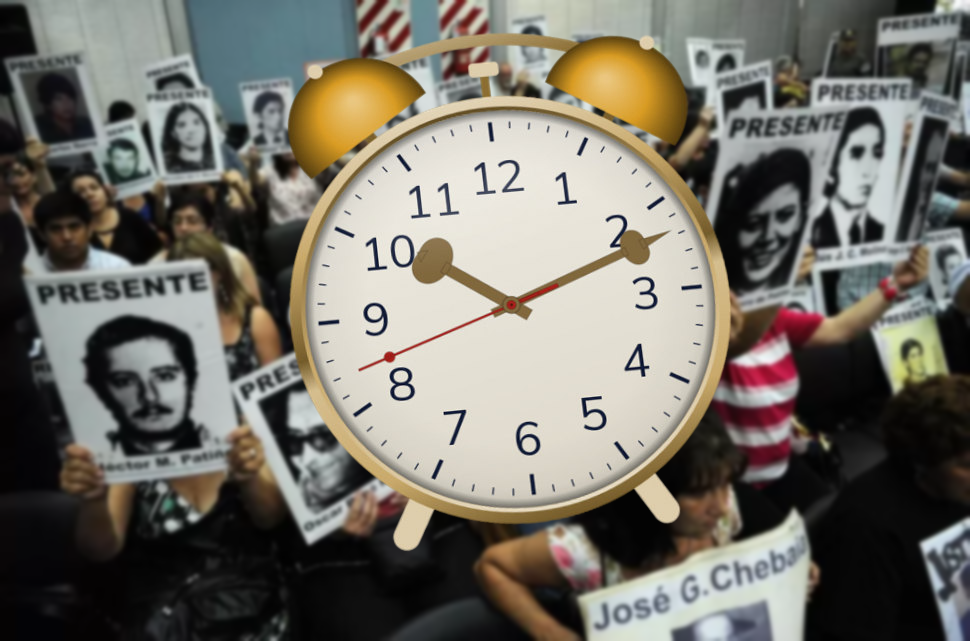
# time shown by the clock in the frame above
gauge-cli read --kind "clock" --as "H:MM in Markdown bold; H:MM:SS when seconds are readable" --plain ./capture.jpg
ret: **10:11:42**
